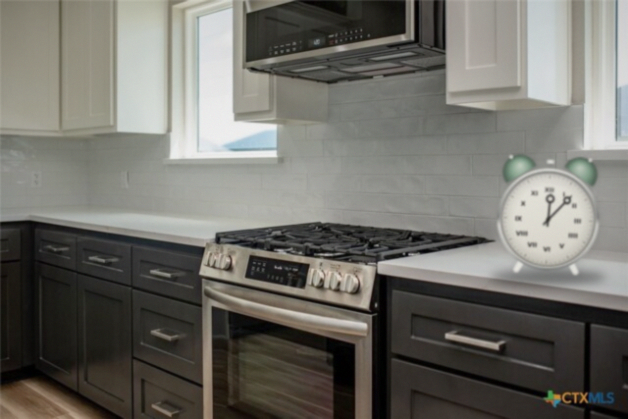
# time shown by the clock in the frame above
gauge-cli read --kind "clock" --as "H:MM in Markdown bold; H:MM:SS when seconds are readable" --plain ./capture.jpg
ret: **12:07**
